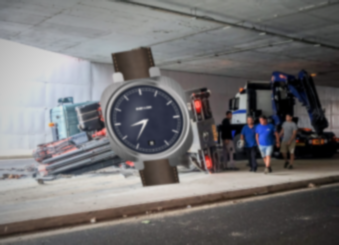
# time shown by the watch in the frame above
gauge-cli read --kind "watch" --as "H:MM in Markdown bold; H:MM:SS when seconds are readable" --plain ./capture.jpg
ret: **8:36**
